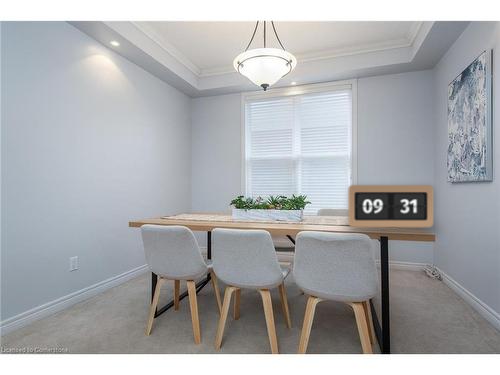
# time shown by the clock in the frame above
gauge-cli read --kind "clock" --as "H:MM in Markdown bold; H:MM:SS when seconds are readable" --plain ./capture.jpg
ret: **9:31**
